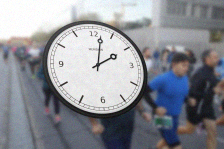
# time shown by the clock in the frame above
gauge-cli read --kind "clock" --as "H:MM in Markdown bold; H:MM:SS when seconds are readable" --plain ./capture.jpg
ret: **2:02**
